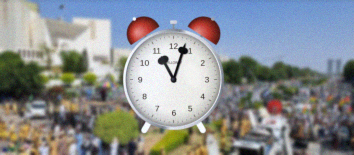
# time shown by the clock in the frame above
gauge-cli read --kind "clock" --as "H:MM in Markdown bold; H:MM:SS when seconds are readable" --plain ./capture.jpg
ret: **11:03**
